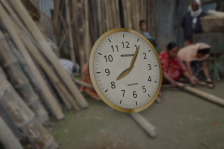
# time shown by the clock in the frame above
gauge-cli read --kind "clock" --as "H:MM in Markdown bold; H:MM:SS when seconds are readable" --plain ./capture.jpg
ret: **8:06**
